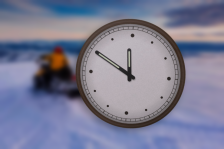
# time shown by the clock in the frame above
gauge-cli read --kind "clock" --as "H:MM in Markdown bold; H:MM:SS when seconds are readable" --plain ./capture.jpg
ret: **11:50**
